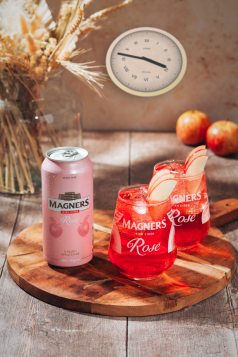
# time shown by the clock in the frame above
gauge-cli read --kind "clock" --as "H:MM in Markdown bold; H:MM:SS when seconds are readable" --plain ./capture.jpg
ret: **3:47**
